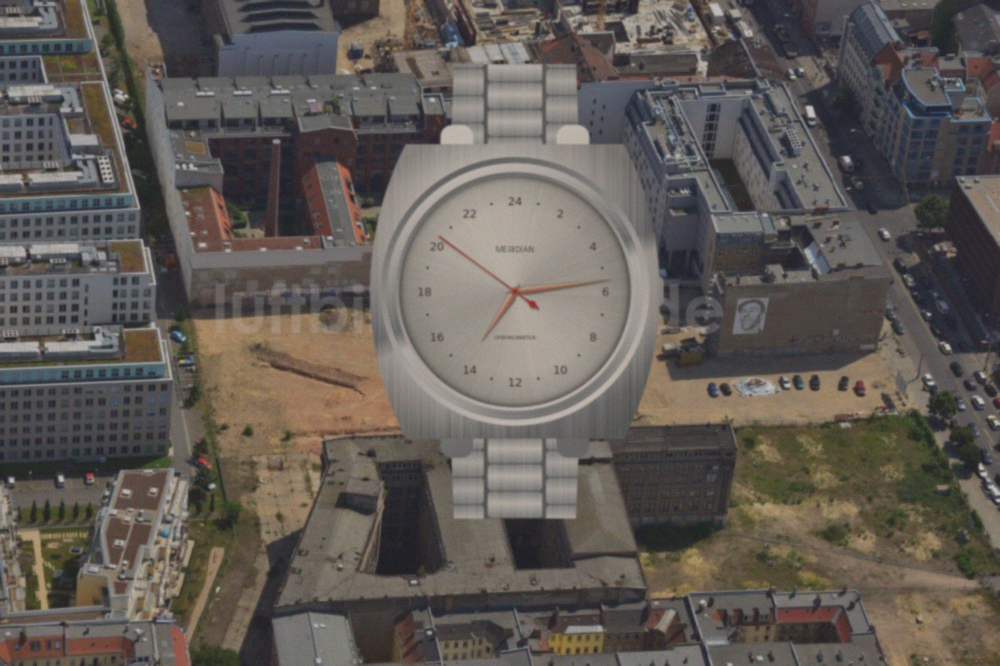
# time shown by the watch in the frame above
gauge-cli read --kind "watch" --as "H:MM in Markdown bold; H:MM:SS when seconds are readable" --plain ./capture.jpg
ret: **14:13:51**
